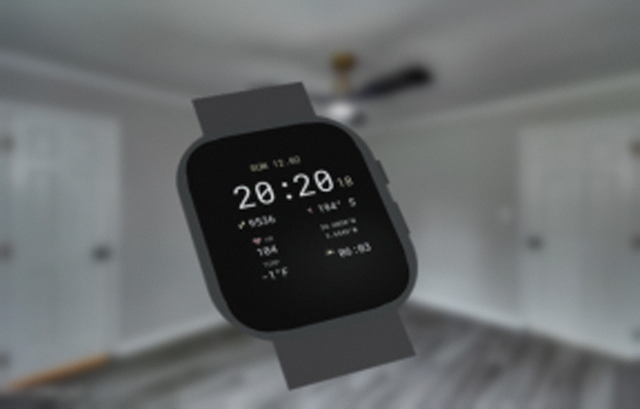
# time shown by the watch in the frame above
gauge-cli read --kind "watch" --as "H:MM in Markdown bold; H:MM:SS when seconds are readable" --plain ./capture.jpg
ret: **20:20**
